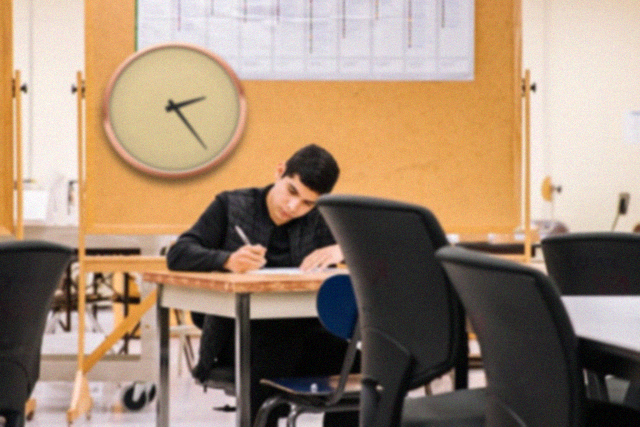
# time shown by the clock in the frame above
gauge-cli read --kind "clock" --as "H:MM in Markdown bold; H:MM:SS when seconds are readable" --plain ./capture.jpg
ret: **2:24**
